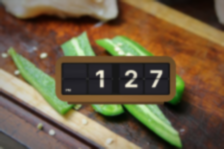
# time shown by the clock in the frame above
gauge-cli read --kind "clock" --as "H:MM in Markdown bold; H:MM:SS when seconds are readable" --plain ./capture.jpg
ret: **1:27**
